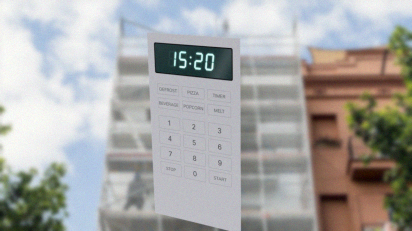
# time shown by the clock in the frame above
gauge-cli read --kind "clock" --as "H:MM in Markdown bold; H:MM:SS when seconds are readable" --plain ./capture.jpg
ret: **15:20**
